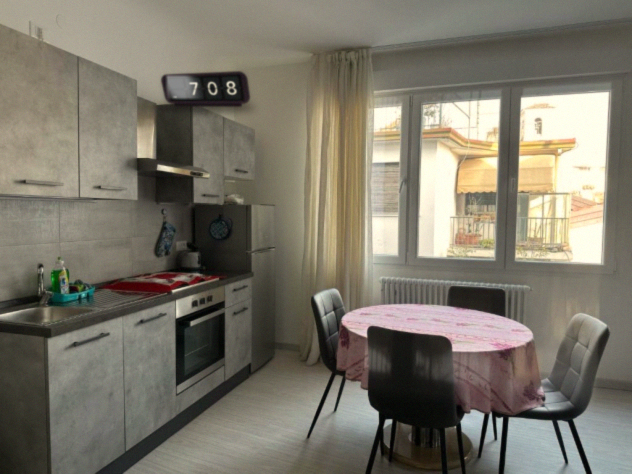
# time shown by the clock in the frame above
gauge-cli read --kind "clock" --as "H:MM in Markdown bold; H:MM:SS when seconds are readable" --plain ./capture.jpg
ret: **7:08**
